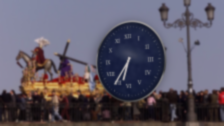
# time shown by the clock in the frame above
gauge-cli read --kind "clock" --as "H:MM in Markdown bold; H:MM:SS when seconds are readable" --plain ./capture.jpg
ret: **6:36**
